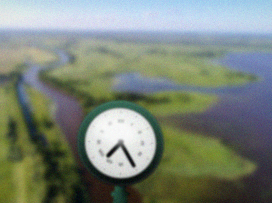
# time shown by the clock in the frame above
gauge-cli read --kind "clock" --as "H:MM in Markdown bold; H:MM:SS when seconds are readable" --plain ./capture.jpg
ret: **7:25**
